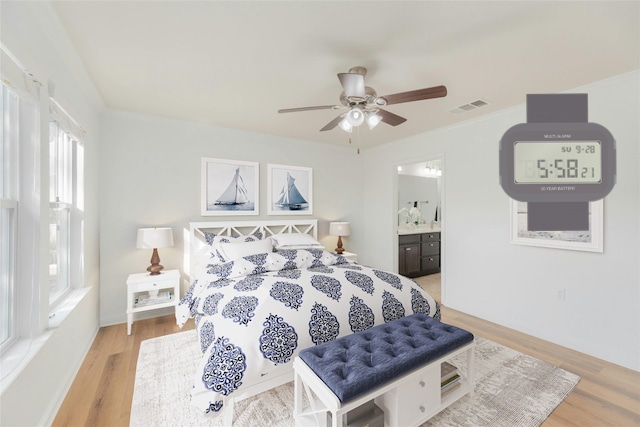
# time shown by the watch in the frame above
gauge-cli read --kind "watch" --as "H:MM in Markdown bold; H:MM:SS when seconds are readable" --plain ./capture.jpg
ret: **5:58:21**
